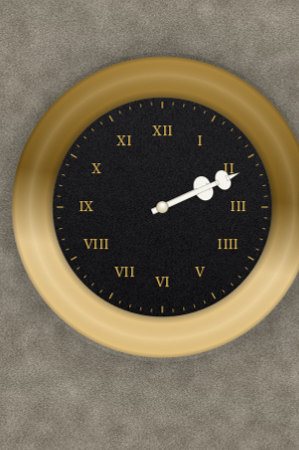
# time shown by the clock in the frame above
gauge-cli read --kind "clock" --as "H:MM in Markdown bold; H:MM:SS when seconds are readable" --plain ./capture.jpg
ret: **2:11**
